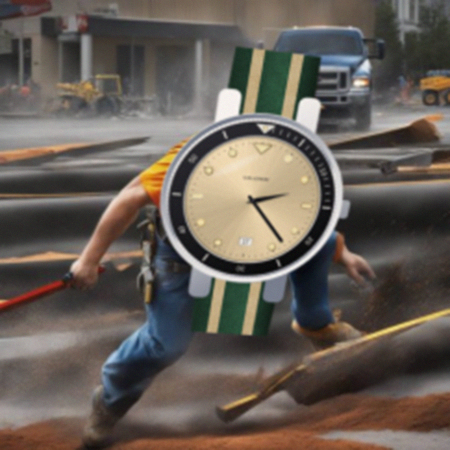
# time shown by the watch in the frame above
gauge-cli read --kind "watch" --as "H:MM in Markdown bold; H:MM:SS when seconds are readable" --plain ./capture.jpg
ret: **2:23**
